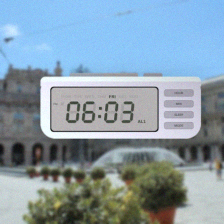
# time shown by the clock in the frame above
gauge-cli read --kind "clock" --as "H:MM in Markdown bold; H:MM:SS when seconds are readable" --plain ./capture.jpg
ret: **6:03**
